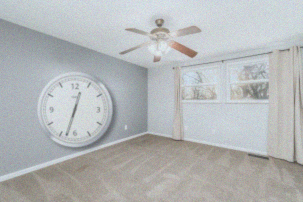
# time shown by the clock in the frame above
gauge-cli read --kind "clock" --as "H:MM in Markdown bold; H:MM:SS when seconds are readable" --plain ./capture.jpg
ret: **12:33**
